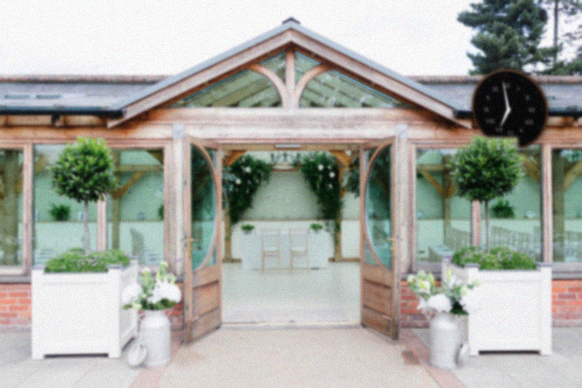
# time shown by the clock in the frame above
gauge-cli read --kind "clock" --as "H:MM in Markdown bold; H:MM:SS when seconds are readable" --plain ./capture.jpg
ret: **6:59**
